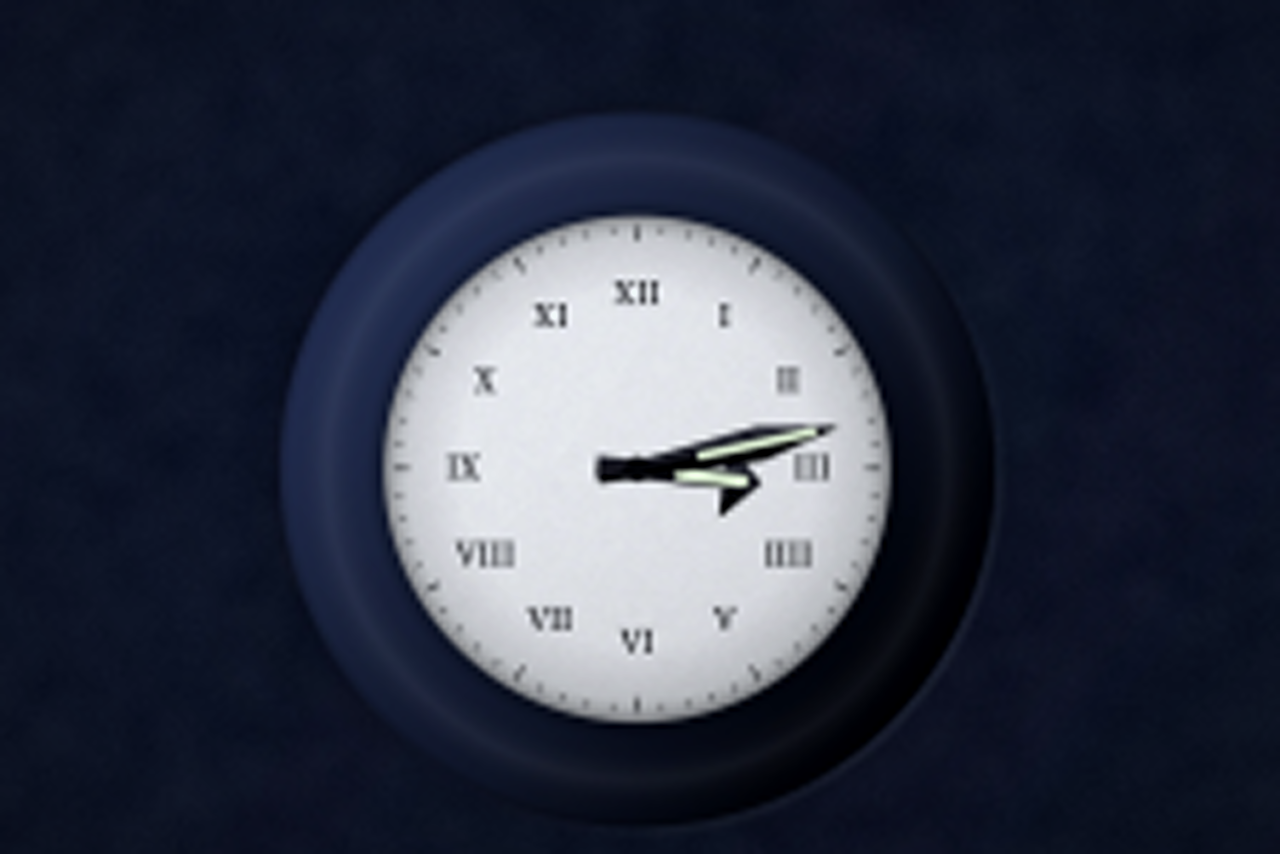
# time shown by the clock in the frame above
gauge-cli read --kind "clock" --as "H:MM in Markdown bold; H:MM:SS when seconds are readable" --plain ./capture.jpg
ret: **3:13**
